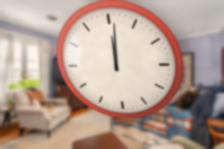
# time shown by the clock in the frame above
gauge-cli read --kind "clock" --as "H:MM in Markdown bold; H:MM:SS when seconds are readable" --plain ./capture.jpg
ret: **12:01**
